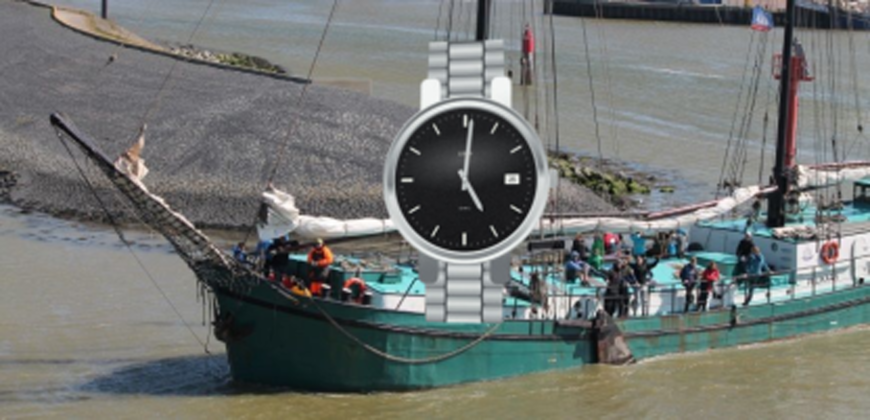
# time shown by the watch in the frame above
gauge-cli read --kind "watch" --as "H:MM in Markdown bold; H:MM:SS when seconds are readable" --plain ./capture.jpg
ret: **5:01**
